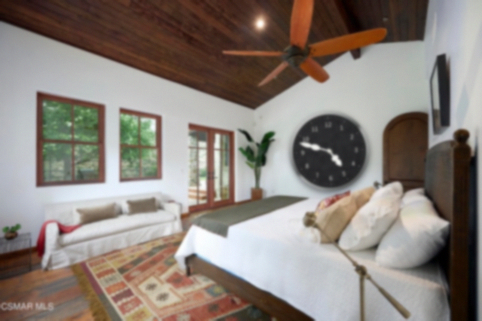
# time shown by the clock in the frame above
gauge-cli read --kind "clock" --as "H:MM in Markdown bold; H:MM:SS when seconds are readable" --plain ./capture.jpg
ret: **4:48**
